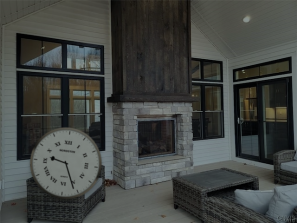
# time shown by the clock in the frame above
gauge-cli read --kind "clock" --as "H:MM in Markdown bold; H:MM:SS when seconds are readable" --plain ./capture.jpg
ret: **9:26**
